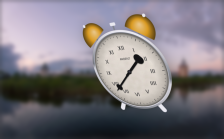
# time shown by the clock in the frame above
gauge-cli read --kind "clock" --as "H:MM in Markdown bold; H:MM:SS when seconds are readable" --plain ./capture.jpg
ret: **1:38**
